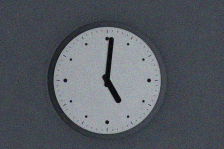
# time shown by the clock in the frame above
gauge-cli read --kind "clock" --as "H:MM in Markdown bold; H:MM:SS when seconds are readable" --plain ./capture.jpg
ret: **5:01**
